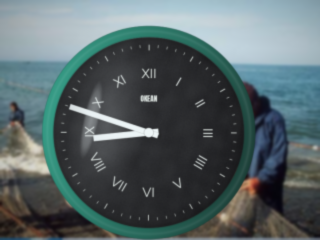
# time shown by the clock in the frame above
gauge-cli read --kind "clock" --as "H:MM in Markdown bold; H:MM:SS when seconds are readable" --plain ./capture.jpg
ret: **8:48**
